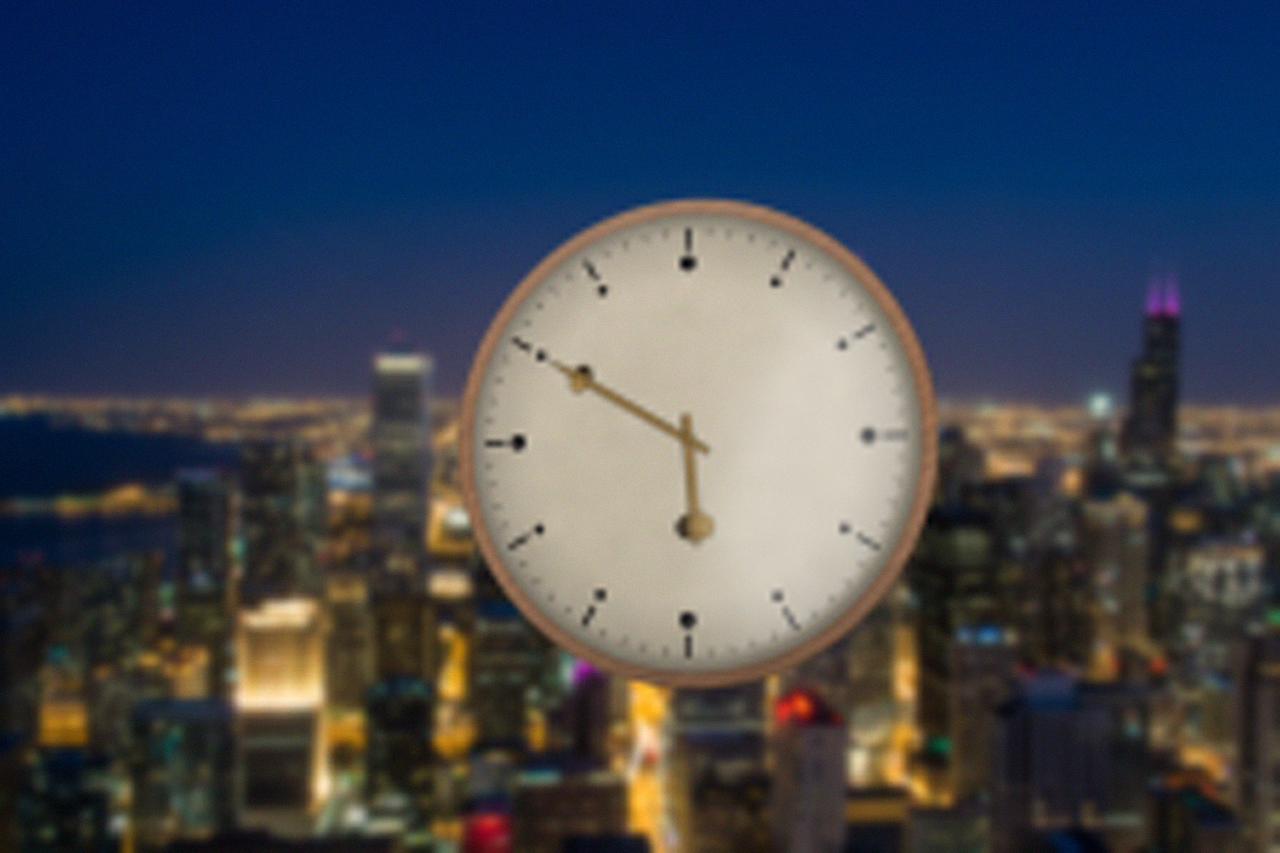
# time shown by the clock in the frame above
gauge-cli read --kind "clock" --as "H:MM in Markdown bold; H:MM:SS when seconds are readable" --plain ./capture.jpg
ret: **5:50**
